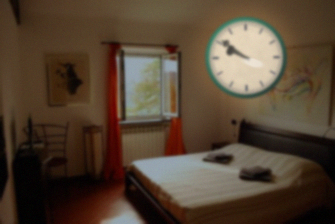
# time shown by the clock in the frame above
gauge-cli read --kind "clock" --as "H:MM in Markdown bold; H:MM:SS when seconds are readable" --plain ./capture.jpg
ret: **9:51**
